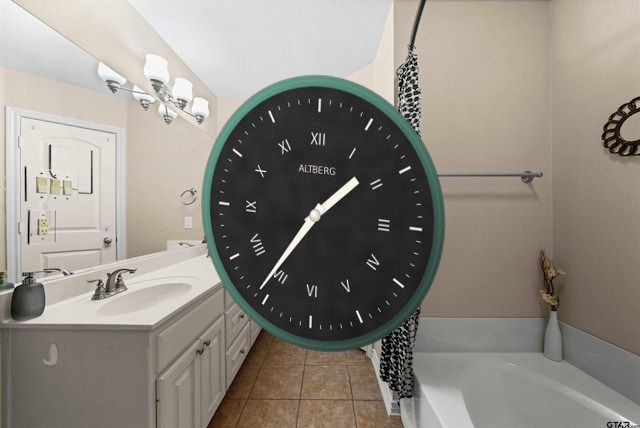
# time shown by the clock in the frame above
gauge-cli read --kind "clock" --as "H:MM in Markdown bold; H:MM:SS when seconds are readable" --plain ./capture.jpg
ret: **1:36**
